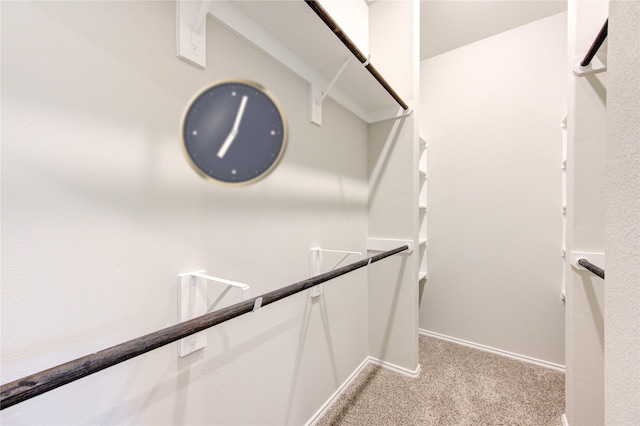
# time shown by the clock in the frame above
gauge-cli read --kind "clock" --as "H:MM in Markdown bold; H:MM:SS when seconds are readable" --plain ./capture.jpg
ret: **7:03**
